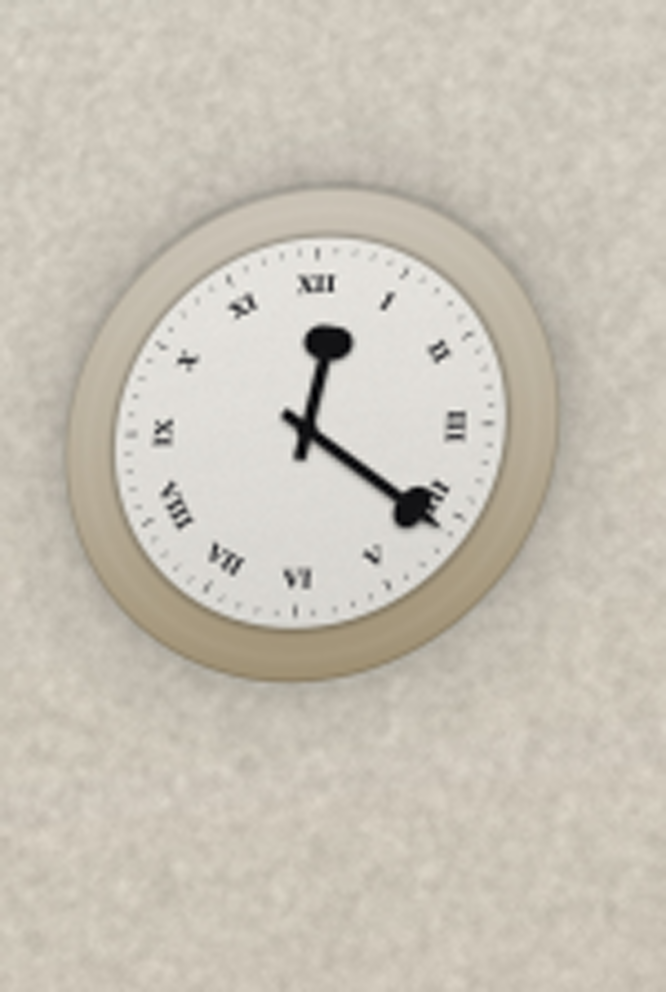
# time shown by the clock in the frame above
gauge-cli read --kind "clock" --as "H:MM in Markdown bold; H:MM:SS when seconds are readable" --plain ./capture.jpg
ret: **12:21**
